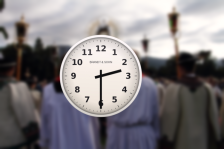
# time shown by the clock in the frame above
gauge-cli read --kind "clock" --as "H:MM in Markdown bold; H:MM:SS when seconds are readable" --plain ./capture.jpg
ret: **2:30**
